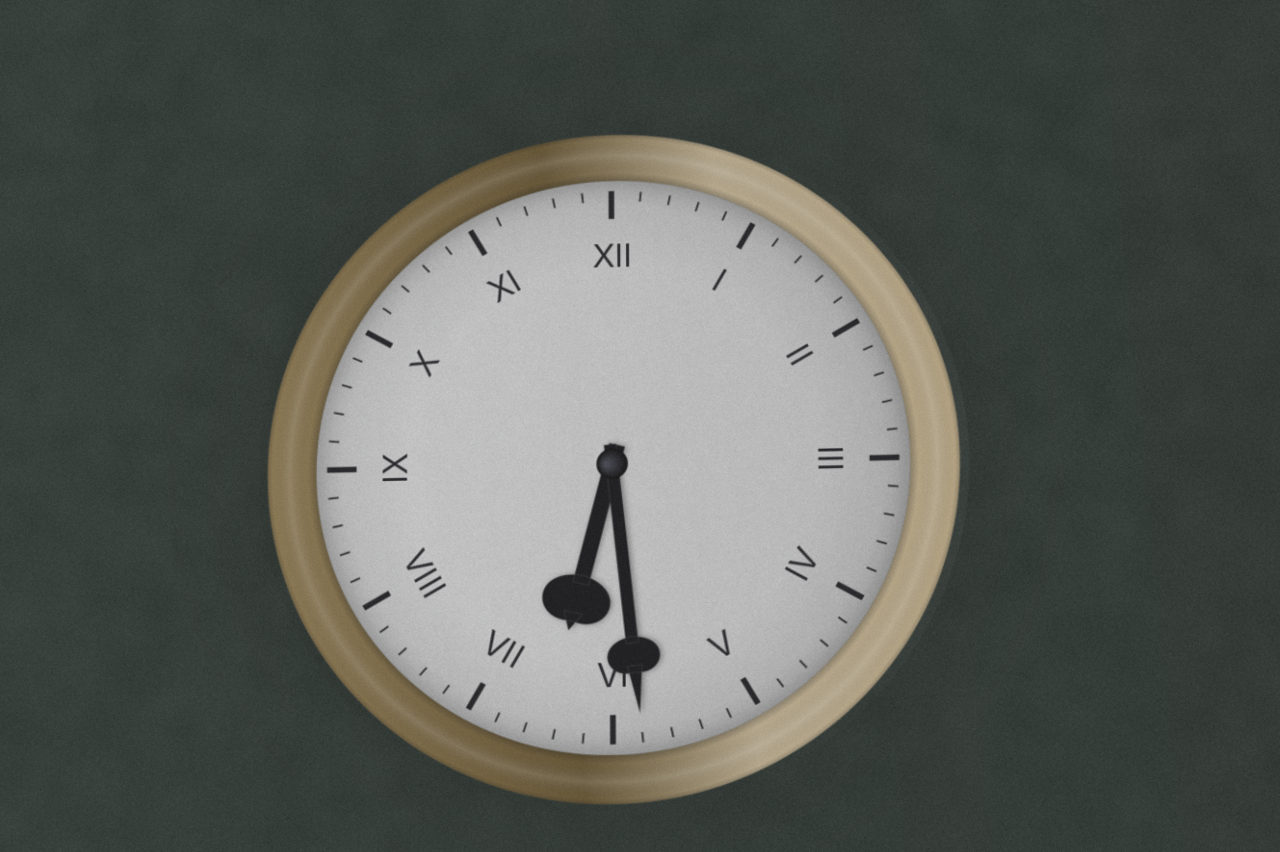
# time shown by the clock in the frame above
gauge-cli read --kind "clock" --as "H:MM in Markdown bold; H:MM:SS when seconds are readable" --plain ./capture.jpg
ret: **6:29**
